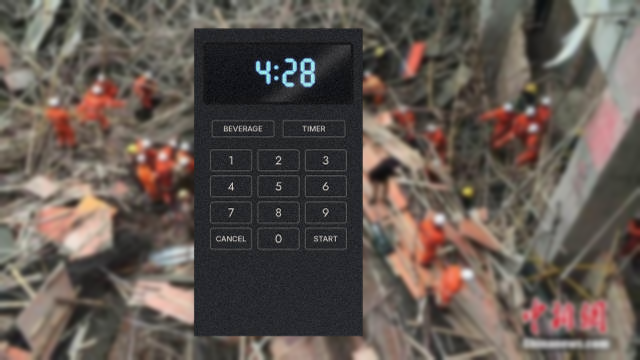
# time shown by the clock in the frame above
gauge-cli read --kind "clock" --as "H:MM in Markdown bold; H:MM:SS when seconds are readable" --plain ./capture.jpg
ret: **4:28**
